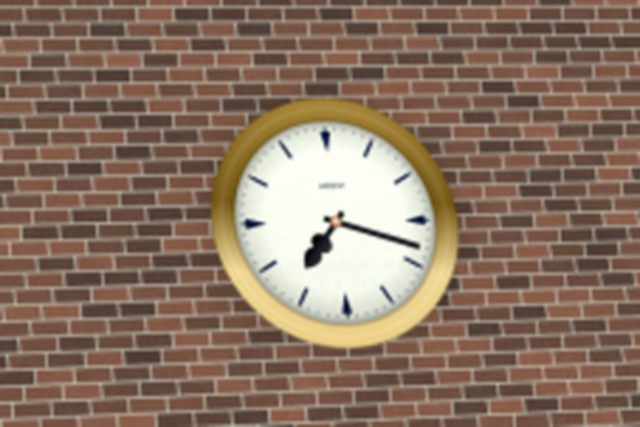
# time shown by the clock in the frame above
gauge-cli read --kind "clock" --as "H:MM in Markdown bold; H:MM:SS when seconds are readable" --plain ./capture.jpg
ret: **7:18**
